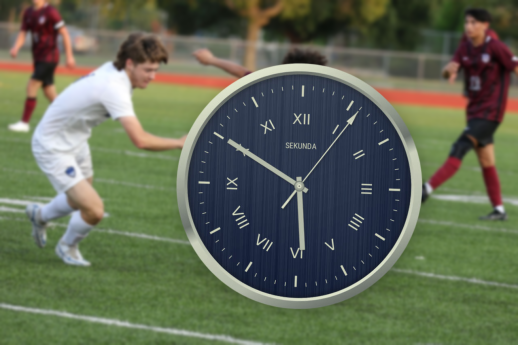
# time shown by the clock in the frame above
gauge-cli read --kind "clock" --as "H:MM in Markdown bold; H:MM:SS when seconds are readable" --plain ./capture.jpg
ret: **5:50:06**
